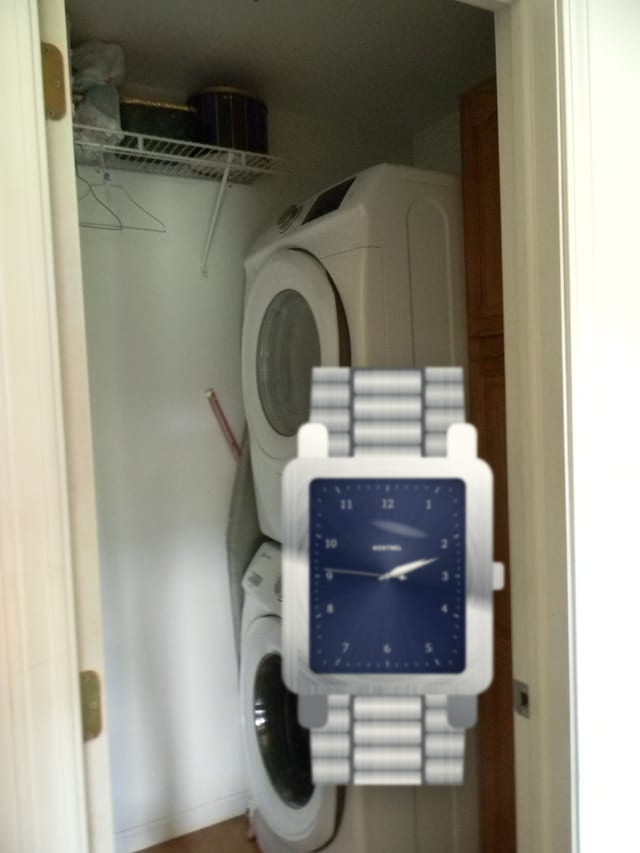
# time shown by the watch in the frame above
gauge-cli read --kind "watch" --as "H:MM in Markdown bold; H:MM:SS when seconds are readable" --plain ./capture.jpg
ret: **2:11:46**
